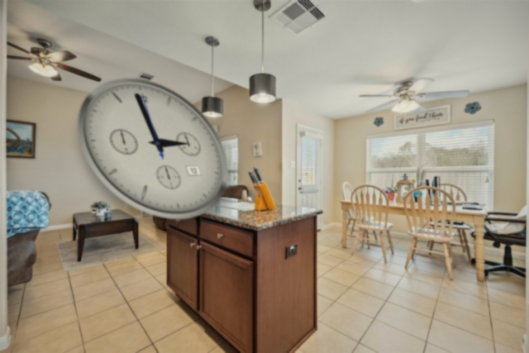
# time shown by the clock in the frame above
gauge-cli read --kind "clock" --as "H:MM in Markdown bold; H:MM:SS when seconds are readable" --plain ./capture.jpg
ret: **2:59**
